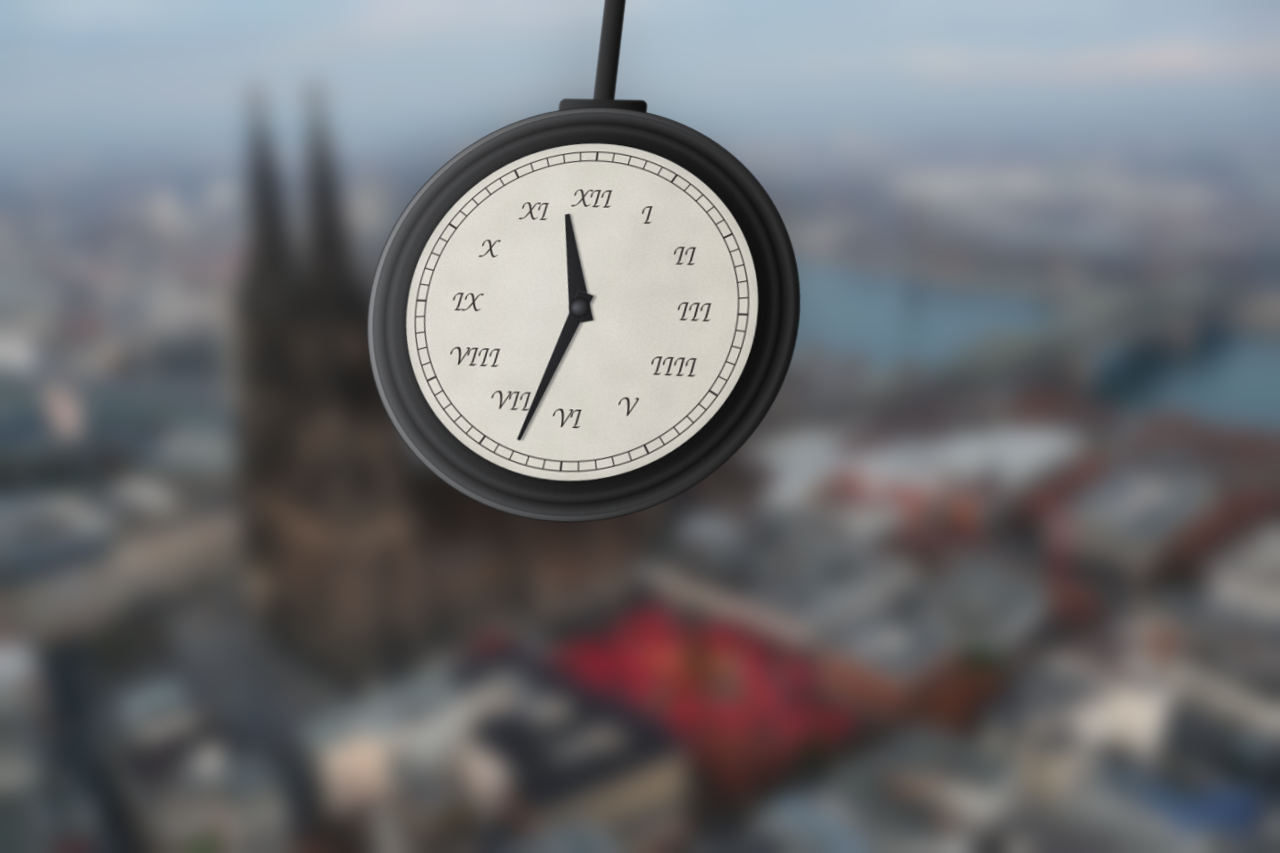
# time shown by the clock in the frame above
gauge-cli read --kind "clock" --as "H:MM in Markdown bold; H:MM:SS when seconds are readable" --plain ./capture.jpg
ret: **11:33**
